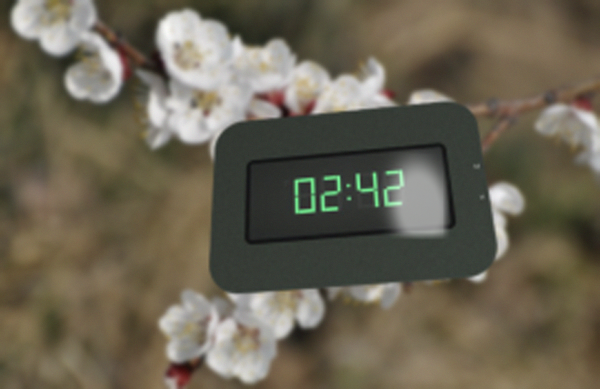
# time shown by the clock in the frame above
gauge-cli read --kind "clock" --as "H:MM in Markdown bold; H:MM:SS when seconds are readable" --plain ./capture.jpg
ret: **2:42**
